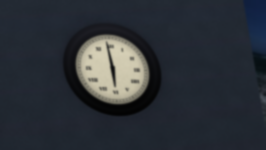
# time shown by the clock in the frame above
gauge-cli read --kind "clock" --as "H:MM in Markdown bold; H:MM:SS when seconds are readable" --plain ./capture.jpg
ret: **5:59**
